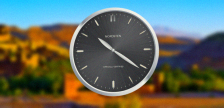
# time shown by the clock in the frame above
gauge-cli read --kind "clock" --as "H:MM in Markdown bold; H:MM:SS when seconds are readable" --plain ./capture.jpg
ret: **10:21**
